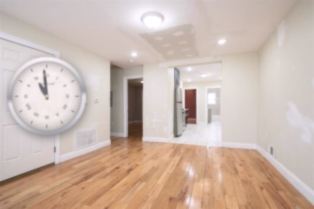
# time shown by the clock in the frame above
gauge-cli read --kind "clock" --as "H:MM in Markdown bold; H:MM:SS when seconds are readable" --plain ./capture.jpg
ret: **10:59**
